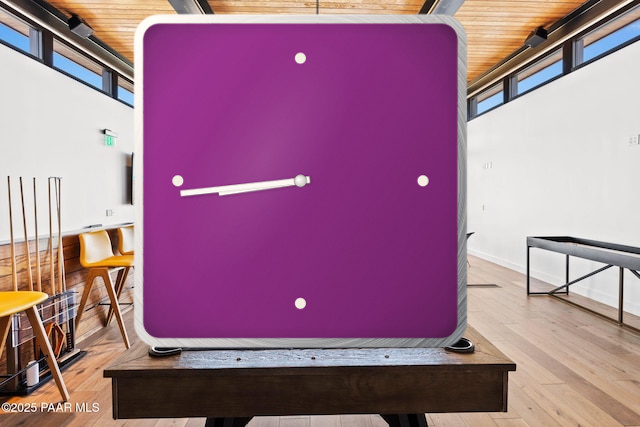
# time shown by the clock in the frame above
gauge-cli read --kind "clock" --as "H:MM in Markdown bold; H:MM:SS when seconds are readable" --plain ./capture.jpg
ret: **8:44**
